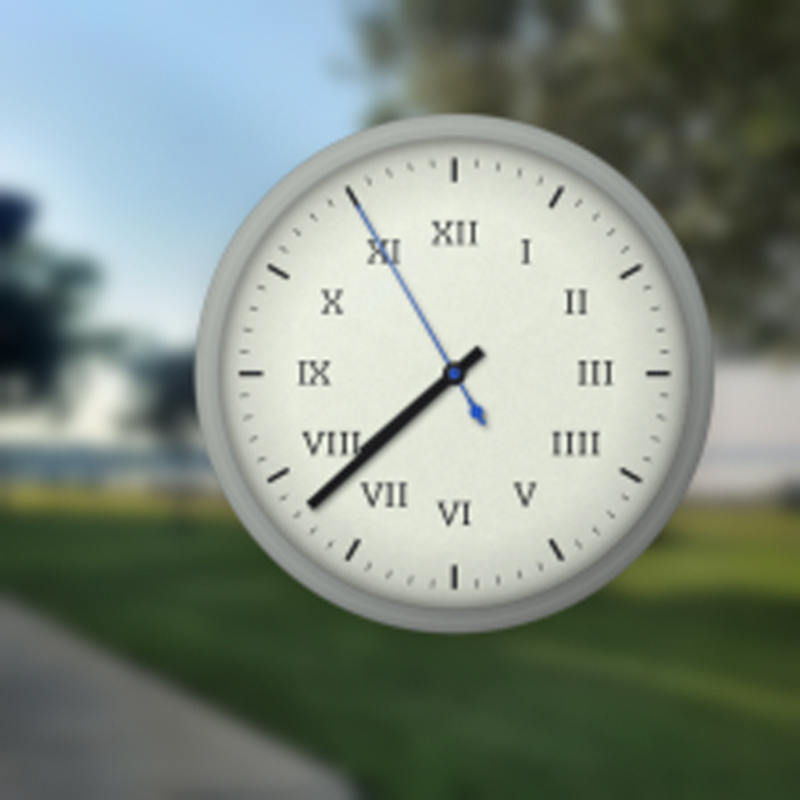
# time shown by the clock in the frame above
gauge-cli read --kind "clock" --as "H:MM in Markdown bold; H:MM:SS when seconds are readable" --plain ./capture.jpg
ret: **7:37:55**
